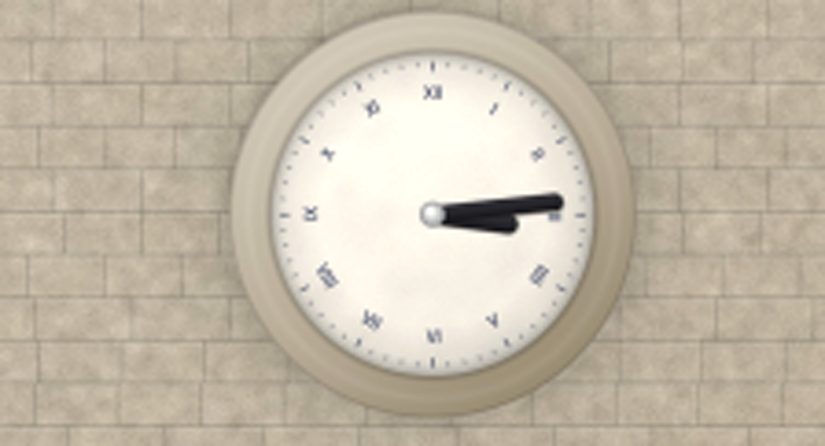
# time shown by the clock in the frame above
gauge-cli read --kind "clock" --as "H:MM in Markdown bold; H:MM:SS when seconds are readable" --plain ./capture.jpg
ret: **3:14**
